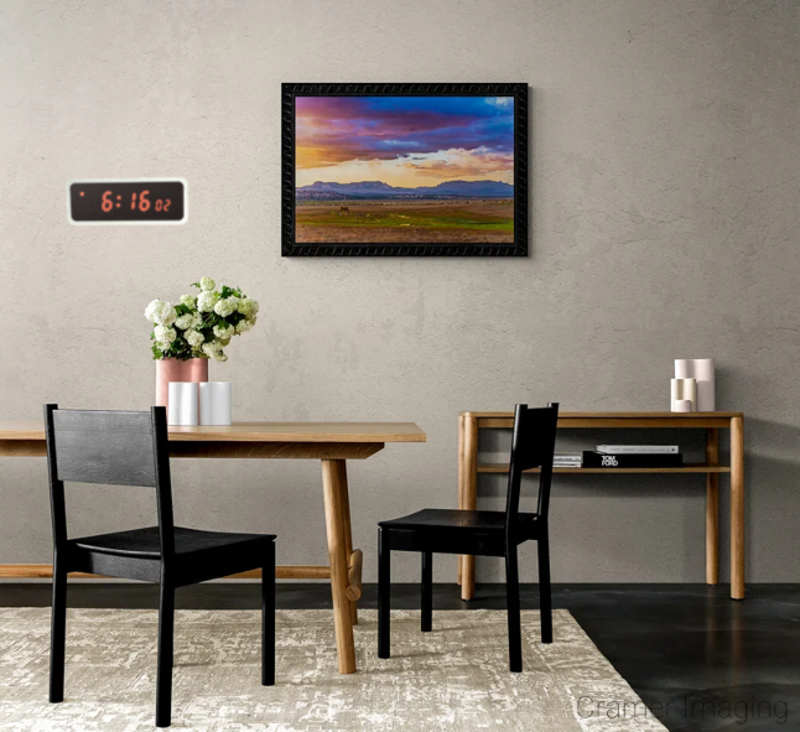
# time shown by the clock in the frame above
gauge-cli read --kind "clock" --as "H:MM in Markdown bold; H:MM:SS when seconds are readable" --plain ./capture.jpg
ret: **6:16:02**
